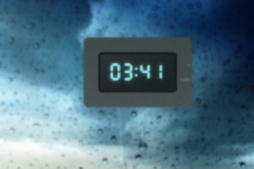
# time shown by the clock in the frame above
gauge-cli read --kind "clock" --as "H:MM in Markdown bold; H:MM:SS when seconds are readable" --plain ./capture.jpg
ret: **3:41**
